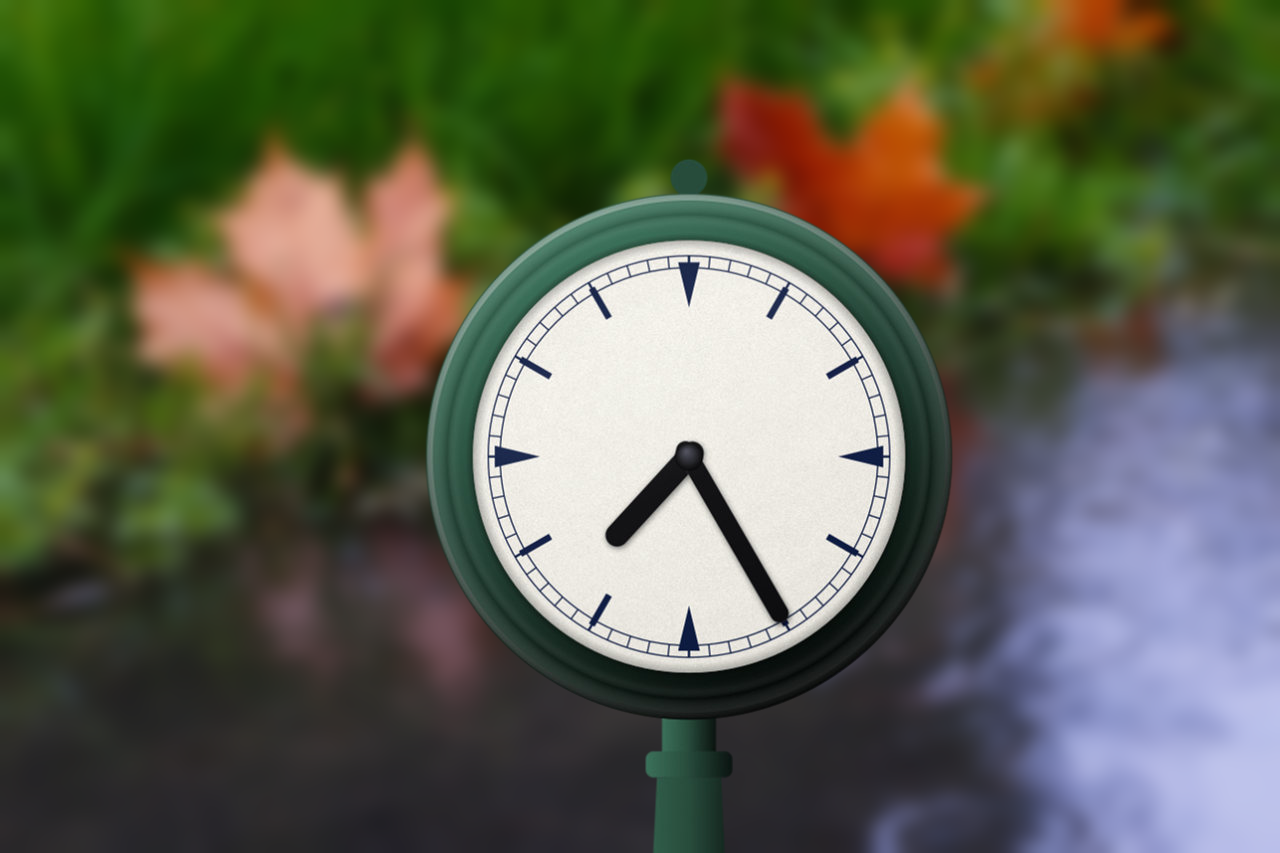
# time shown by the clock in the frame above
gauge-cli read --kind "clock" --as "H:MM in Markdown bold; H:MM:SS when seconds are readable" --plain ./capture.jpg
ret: **7:25**
